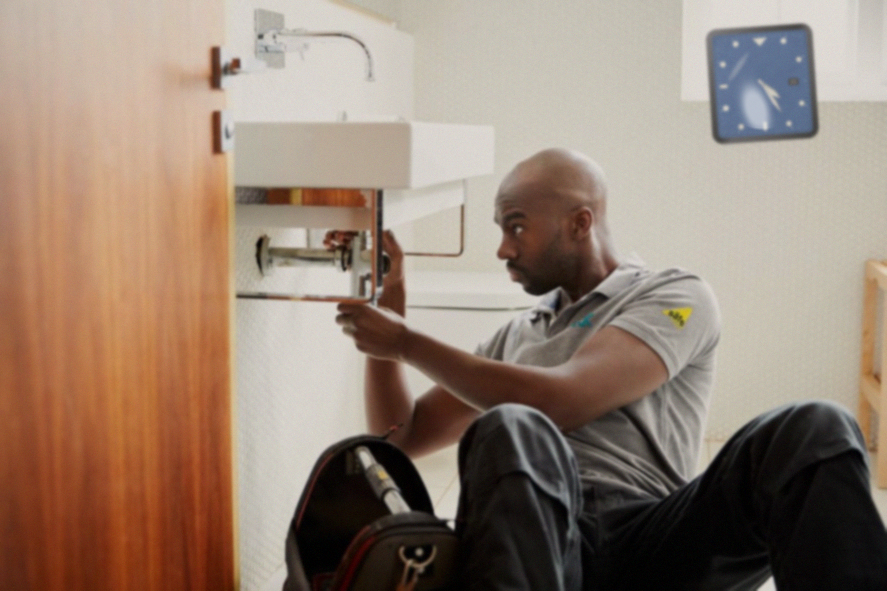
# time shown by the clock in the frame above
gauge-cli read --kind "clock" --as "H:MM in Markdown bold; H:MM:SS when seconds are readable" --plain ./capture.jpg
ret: **4:25**
